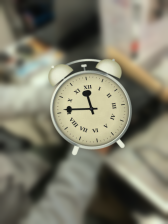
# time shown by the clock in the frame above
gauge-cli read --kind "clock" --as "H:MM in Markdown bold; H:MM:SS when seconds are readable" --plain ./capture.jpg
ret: **11:46**
